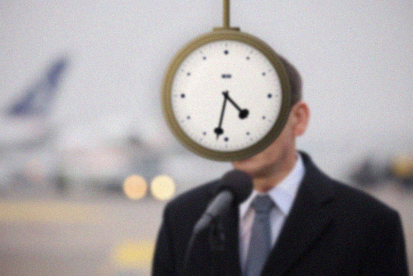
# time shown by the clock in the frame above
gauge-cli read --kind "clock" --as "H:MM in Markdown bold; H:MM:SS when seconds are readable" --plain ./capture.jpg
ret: **4:32**
